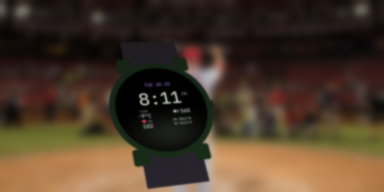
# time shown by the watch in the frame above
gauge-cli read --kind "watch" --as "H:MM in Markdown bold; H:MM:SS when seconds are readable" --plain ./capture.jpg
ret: **8:11**
